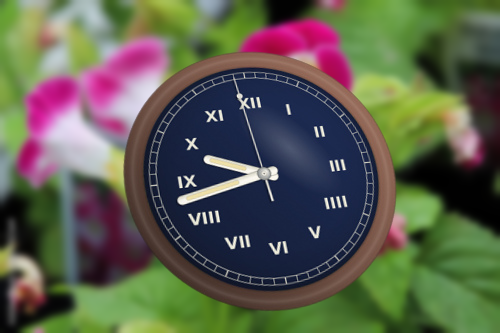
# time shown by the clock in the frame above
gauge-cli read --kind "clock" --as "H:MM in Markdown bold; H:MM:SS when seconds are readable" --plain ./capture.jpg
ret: **9:42:59**
